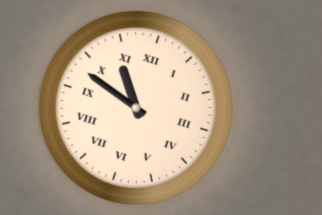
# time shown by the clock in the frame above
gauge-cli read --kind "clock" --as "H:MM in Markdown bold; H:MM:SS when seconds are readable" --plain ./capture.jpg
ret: **10:48**
